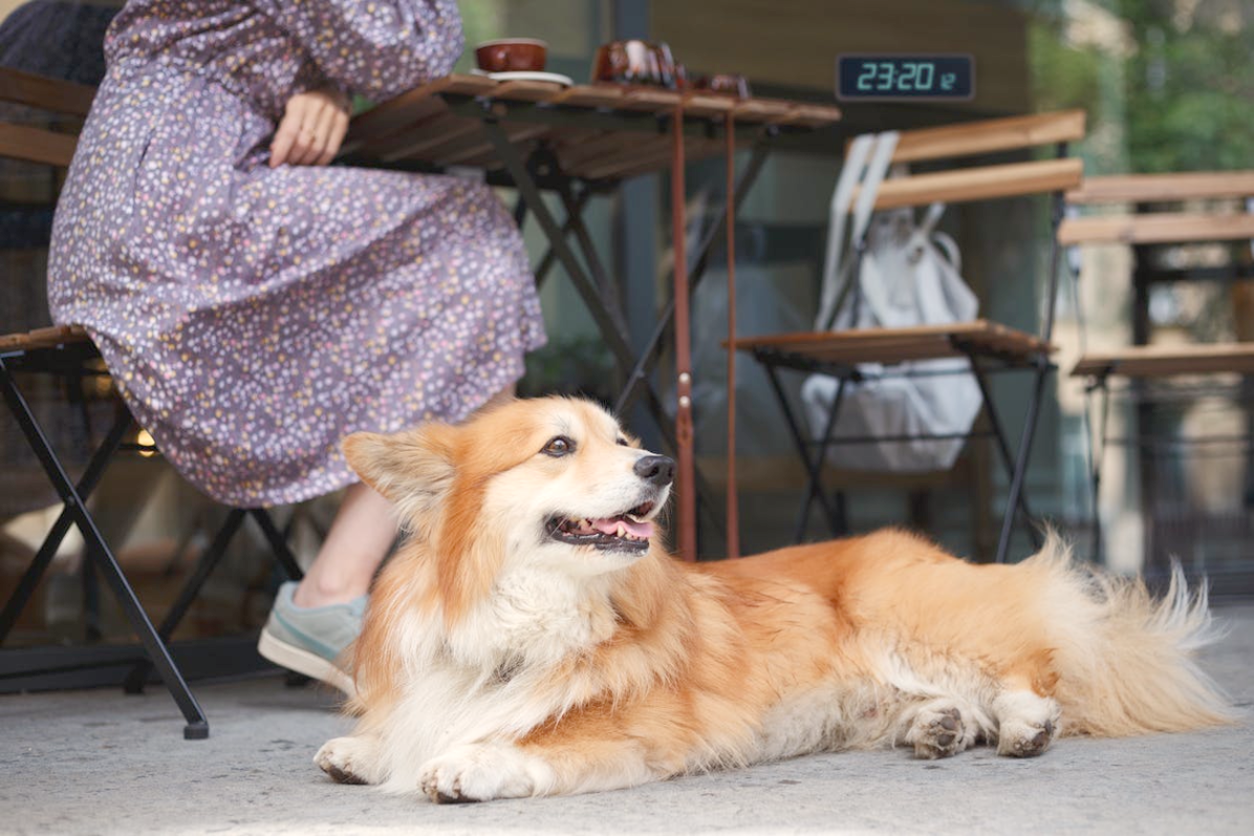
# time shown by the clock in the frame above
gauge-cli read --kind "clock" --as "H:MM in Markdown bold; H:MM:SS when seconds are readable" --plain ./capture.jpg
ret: **23:20**
